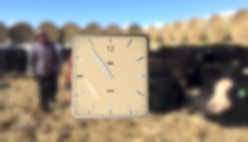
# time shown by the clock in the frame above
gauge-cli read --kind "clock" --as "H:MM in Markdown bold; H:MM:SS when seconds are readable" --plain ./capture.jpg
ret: **10:54**
